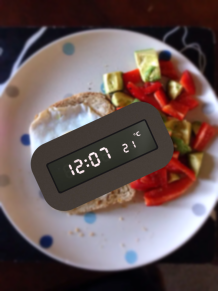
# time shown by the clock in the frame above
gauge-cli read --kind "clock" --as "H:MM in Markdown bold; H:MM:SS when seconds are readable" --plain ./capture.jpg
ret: **12:07**
